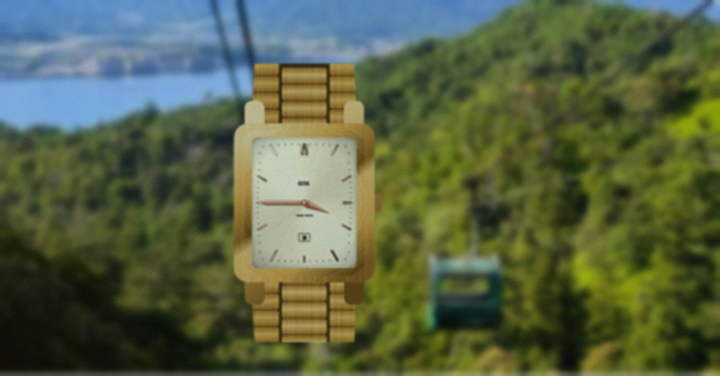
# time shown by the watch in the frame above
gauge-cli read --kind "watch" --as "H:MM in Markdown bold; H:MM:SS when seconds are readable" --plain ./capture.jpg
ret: **3:45**
